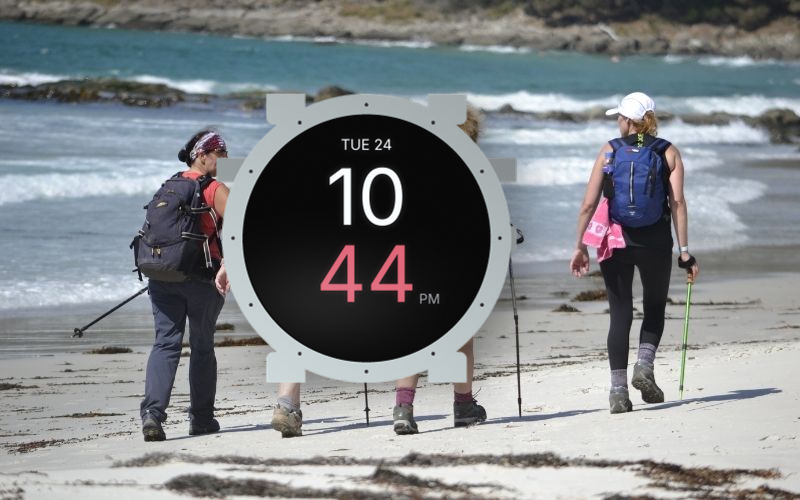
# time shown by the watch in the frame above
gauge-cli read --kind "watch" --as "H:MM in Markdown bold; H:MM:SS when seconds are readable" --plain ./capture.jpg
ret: **10:44**
